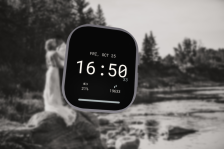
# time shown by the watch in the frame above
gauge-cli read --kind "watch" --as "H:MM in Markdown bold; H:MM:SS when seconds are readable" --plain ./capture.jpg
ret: **16:50**
